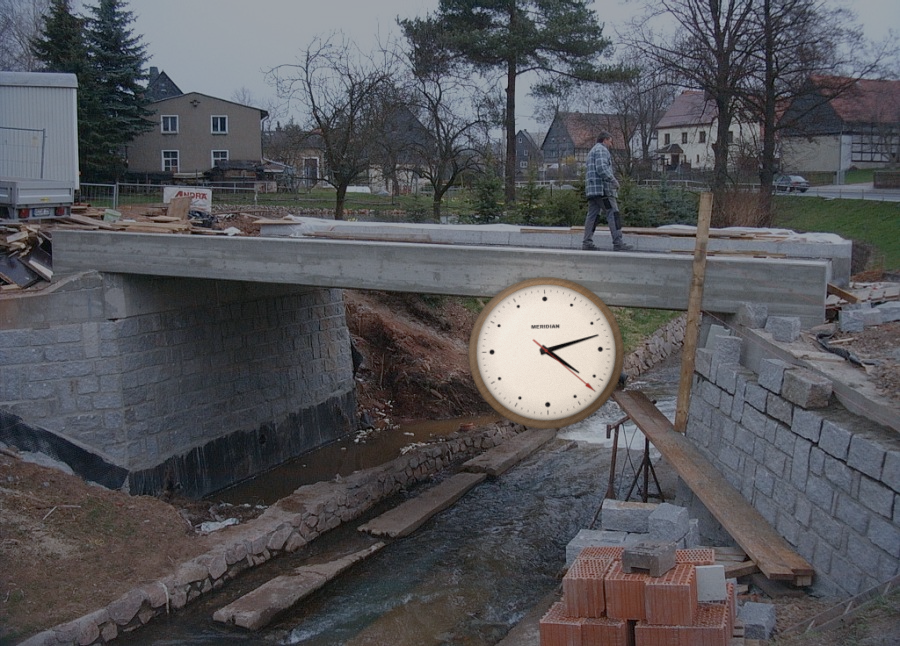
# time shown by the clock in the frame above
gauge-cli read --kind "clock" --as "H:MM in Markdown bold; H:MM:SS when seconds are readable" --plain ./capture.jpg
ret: **4:12:22**
